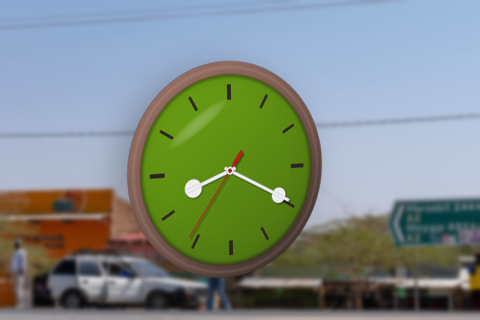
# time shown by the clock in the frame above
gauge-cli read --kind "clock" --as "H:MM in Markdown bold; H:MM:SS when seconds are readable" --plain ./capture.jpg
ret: **8:19:36**
